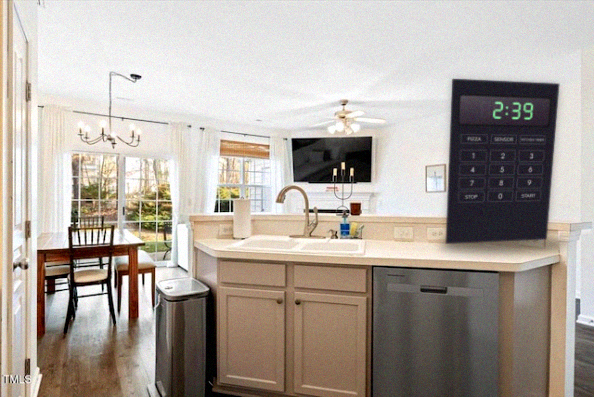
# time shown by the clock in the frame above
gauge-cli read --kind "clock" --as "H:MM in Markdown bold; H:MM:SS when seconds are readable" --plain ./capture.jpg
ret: **2:39**
